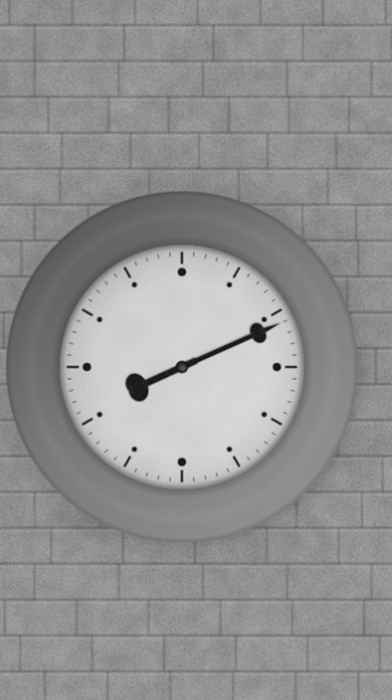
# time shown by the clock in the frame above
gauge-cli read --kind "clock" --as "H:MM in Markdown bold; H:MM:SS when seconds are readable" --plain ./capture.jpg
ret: **8:11**
